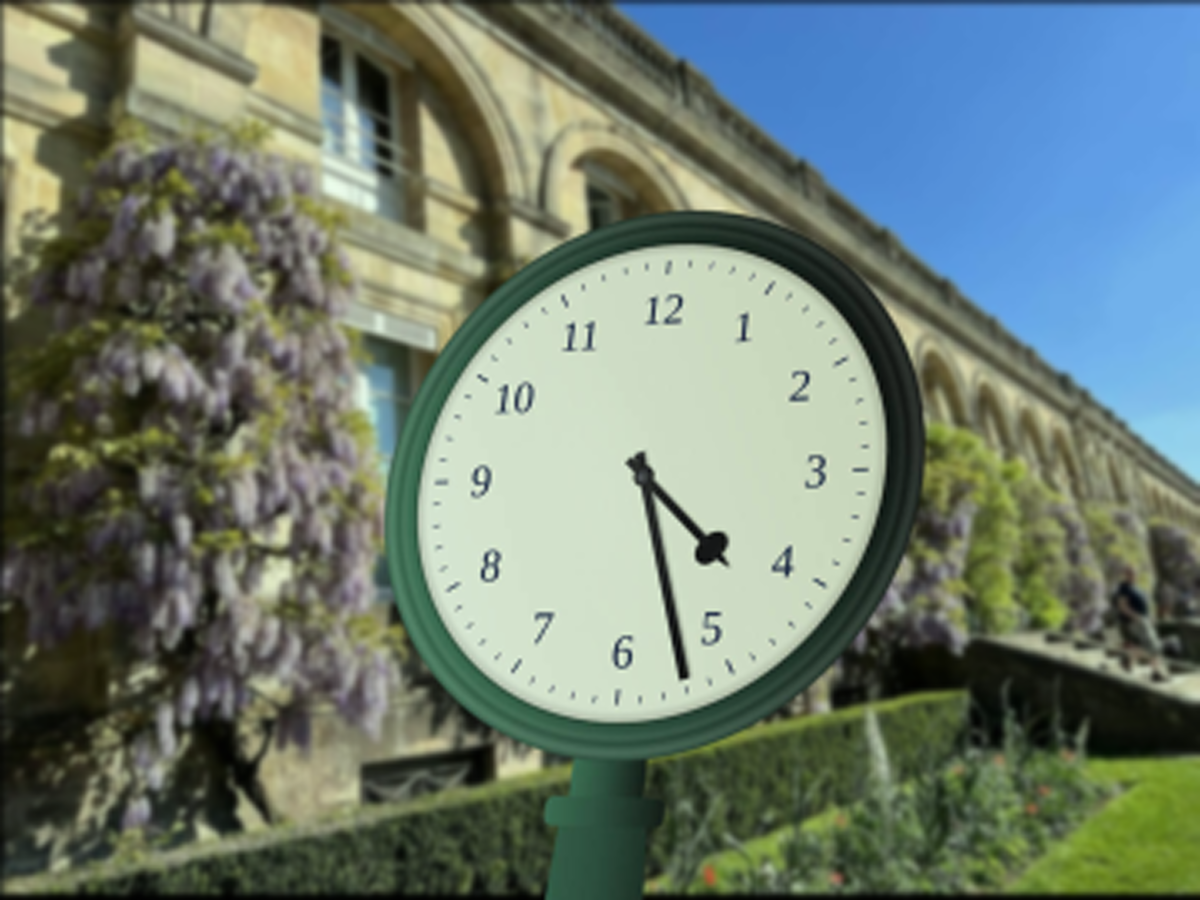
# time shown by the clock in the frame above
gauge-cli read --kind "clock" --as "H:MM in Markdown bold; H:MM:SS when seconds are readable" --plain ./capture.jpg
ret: **4:27**
